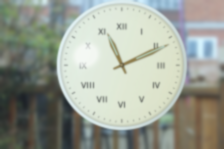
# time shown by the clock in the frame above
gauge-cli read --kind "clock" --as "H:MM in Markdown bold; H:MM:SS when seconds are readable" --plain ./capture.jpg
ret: **11:11**
